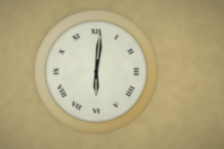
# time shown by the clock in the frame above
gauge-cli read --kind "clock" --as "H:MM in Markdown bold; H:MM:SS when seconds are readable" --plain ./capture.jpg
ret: **6:01**
